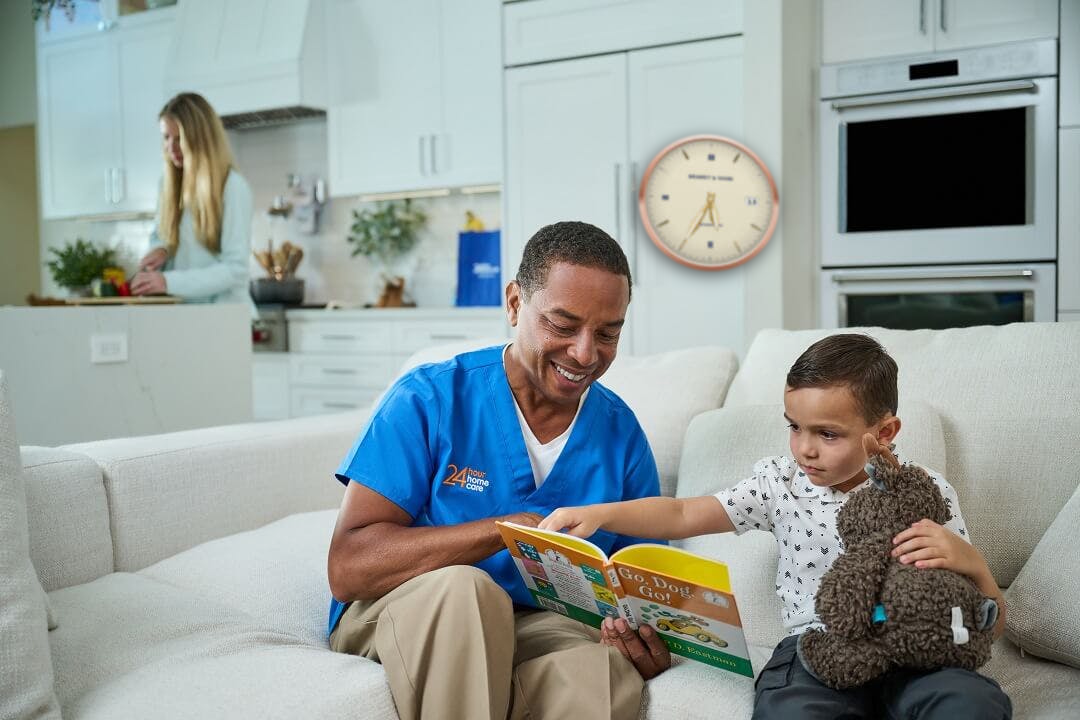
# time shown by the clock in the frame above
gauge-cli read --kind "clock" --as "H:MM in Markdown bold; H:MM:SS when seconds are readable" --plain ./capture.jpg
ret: **5:35**
